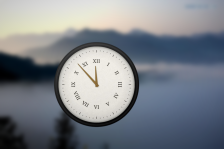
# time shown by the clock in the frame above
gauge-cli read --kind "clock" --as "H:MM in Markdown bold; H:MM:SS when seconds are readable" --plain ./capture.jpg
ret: **11:53**
